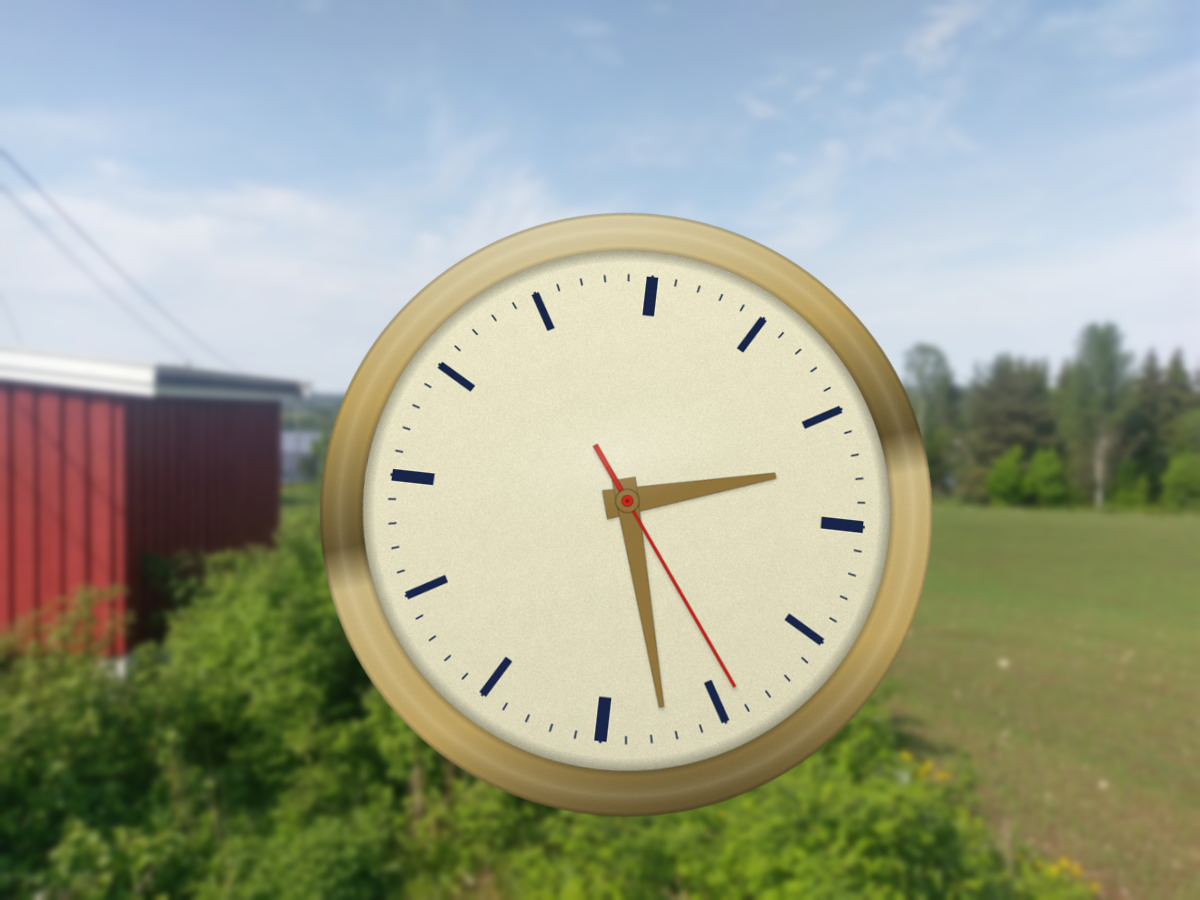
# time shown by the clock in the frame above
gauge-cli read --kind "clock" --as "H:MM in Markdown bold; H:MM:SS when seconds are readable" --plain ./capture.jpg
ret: **2:27:24**
